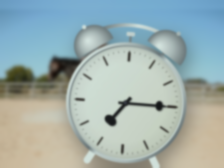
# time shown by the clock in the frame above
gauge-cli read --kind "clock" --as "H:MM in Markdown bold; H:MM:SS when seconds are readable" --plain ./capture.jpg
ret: **7:15**
